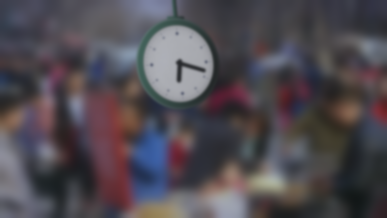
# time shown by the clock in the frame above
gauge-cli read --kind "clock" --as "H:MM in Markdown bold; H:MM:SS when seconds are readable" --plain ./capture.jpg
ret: **6:18**
